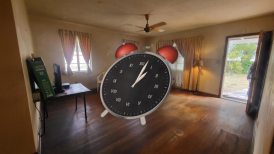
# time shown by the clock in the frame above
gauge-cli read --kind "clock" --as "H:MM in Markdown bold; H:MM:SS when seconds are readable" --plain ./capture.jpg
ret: **1:02**
